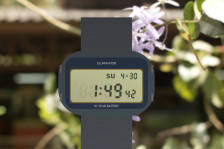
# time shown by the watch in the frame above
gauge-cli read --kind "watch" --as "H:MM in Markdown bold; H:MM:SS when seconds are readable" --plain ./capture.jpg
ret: **1:49:42**
